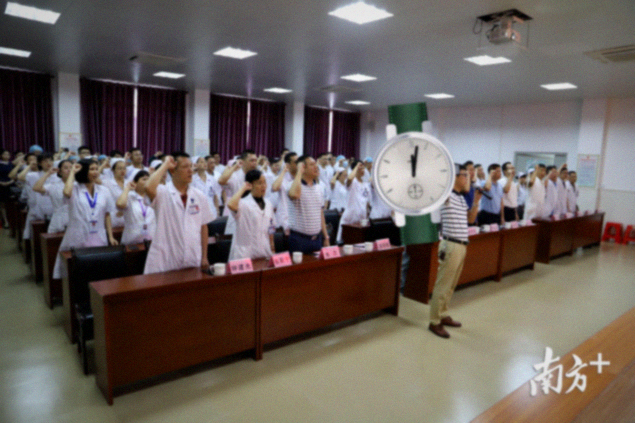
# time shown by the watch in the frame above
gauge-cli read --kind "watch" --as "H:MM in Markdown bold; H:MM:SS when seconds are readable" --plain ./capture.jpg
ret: **12:02**
